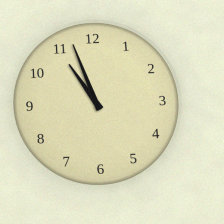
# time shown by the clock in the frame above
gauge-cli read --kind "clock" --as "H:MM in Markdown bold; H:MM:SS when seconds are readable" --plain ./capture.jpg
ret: **10:57**
